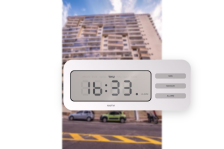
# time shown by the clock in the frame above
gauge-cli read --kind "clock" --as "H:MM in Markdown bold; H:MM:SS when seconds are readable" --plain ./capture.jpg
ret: **16:33**
